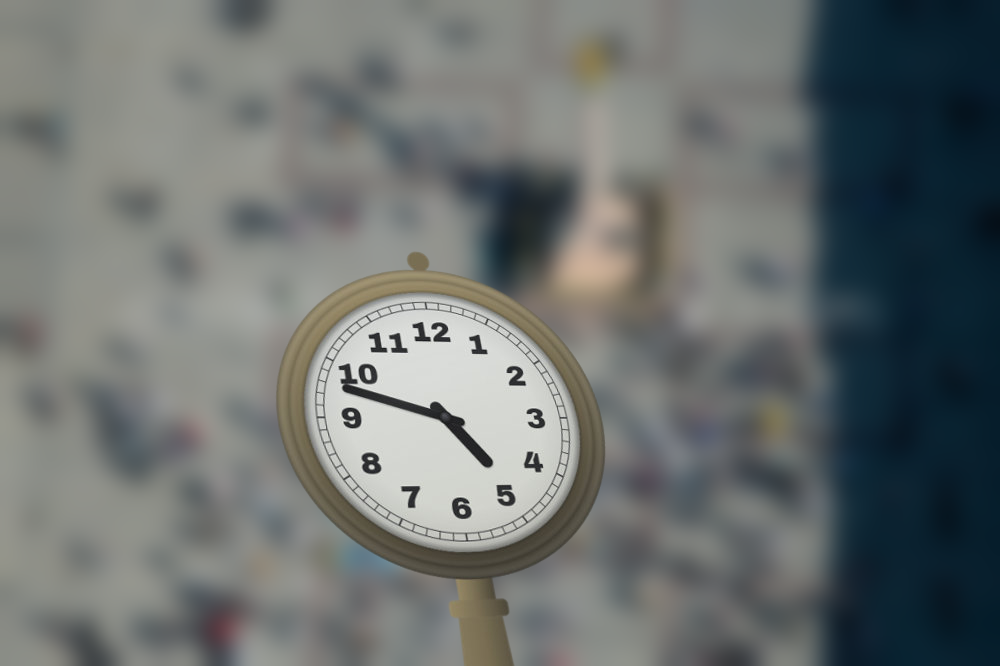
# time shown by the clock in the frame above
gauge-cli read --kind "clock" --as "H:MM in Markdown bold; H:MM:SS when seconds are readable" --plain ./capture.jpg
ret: **4:48**
